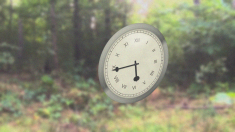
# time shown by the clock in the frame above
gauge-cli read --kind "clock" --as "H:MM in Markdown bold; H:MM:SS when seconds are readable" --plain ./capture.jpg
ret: **5:44**
